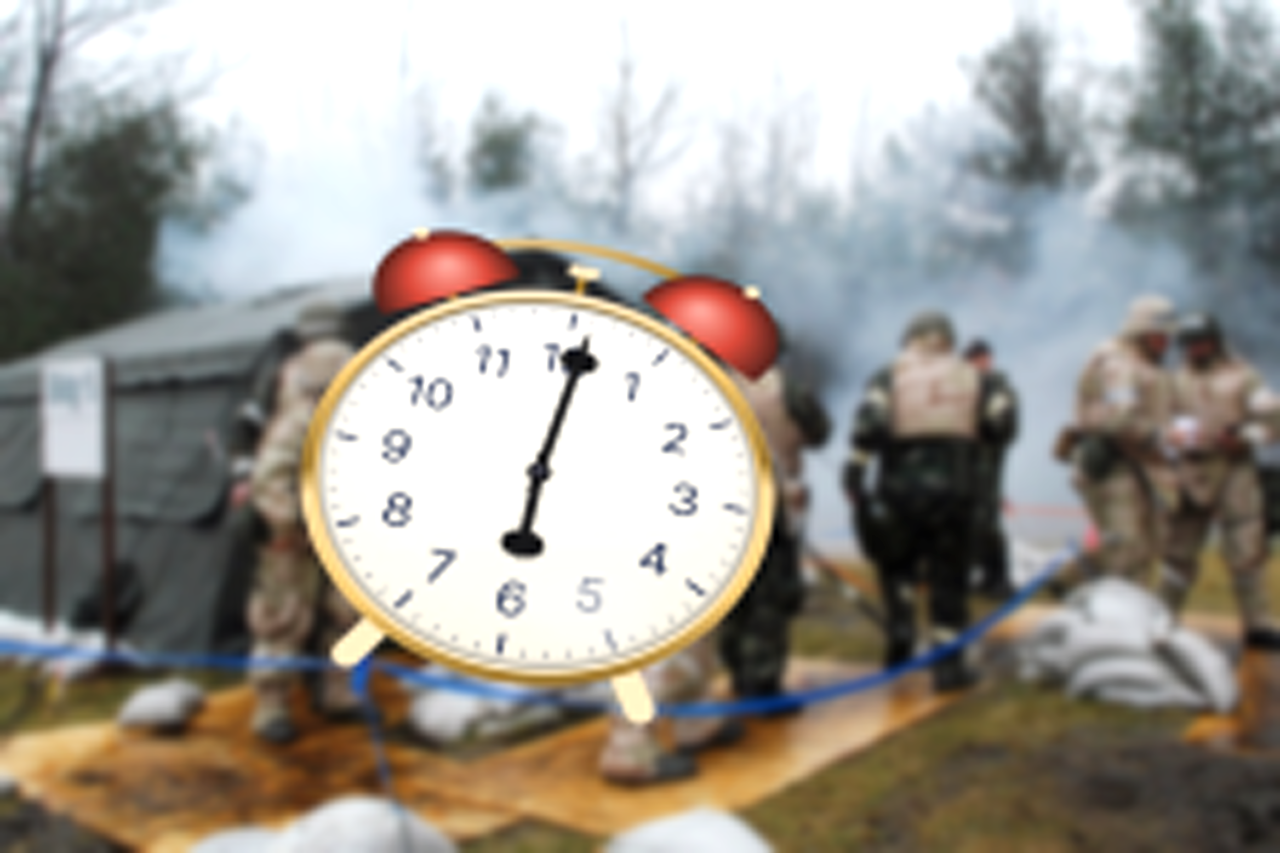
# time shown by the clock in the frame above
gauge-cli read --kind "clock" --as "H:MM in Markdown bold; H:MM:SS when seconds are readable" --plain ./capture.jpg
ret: **6:01**
